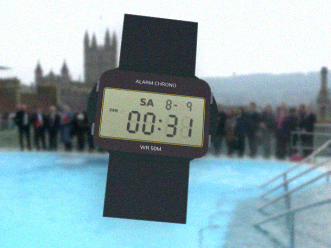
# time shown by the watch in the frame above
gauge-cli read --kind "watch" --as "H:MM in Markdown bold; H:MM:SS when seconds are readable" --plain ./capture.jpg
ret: **0:31**
